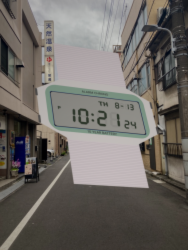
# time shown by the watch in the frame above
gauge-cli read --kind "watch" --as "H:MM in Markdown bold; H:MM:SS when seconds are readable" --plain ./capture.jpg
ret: **10:21:24**
